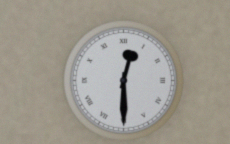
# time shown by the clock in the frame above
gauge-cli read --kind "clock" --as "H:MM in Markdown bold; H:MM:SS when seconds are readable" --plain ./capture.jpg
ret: **12:30**
